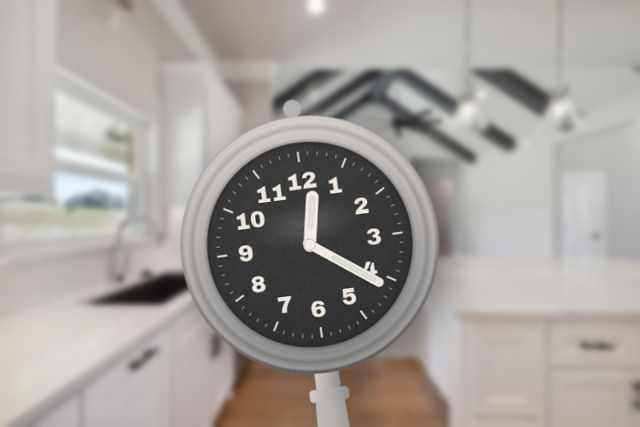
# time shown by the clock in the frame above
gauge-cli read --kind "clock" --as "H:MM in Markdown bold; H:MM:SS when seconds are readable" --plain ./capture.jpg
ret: **12:21**
